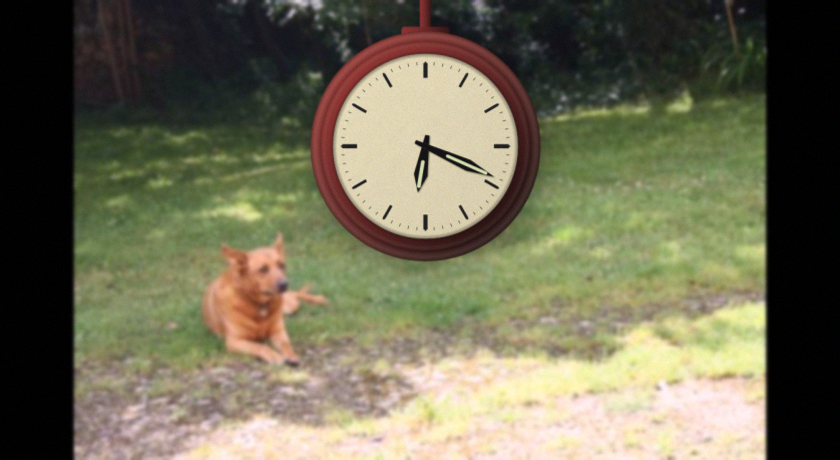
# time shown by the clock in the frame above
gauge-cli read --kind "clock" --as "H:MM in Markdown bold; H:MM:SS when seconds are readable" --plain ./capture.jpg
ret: **6:19**
